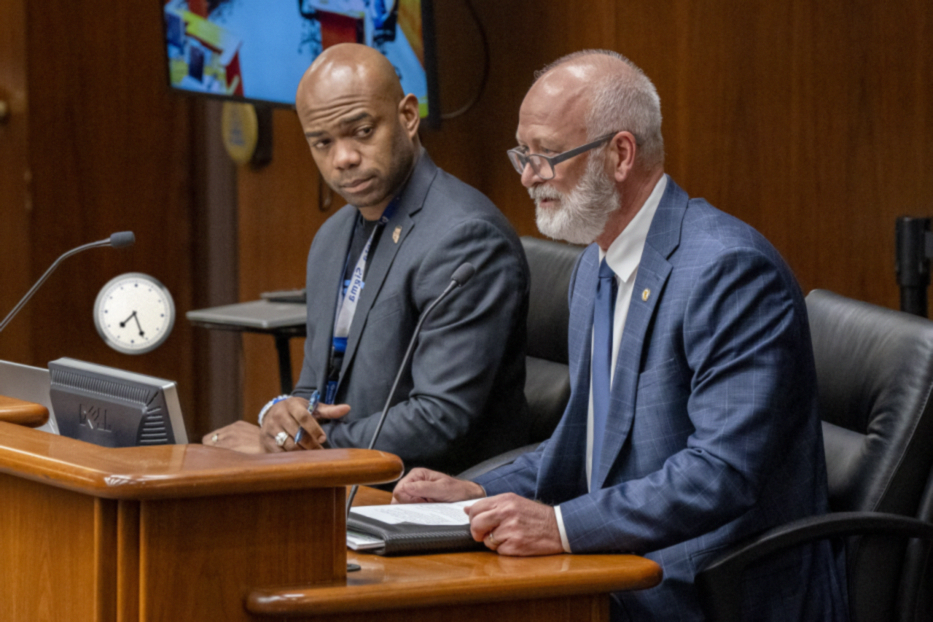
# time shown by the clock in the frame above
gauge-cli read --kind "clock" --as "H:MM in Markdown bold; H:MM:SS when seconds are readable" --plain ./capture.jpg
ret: **7:26**
